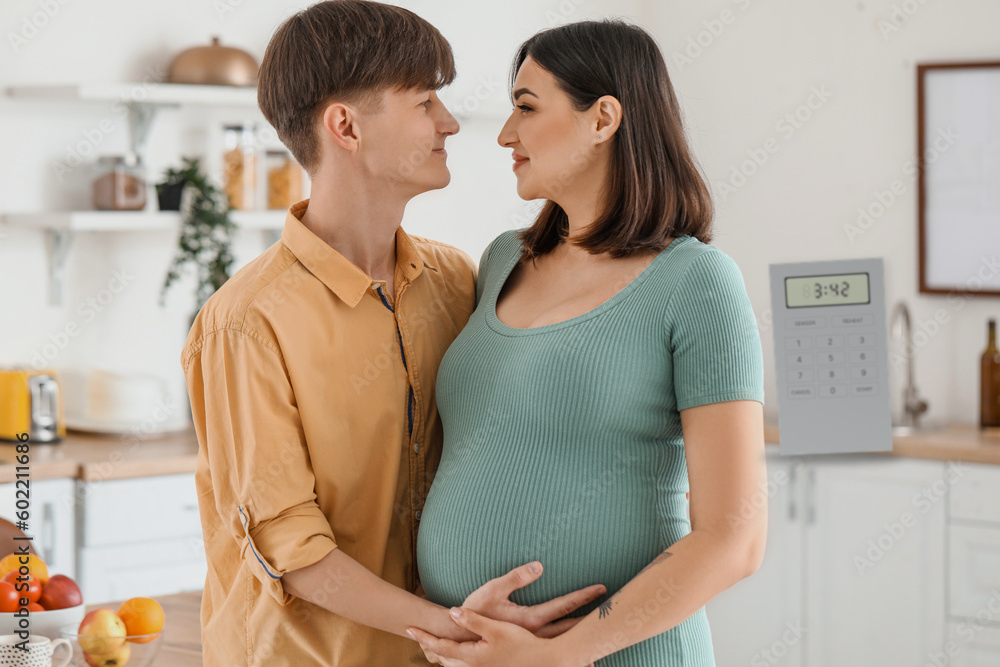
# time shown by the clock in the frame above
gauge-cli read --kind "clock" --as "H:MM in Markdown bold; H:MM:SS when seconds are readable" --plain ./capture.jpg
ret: **3:42**
